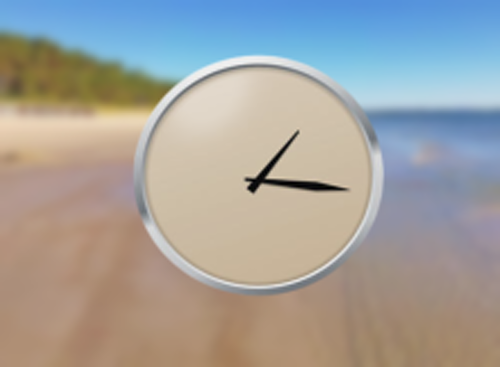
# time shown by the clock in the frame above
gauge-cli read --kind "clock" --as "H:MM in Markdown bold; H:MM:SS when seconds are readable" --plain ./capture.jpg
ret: **1:16**
